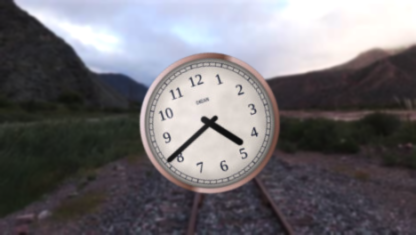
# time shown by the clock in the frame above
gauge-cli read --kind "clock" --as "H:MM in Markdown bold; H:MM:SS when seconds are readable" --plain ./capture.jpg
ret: **4:41**
